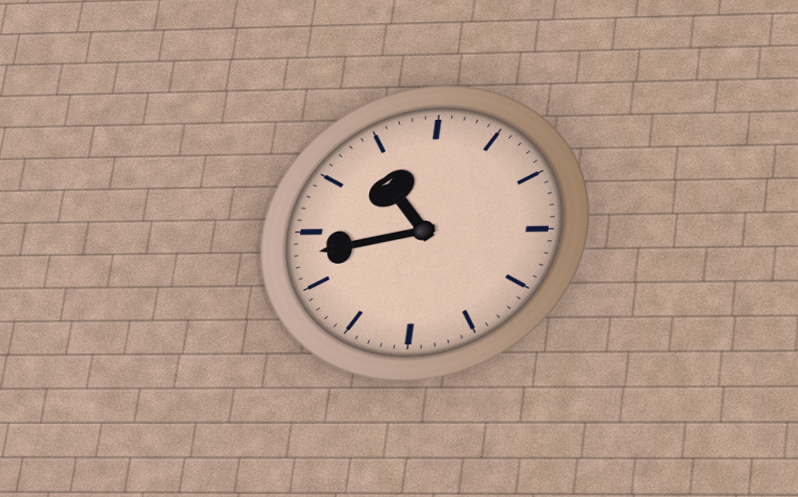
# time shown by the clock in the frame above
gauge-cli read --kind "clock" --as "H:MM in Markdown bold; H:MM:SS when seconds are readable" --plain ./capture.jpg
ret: **10:43**
